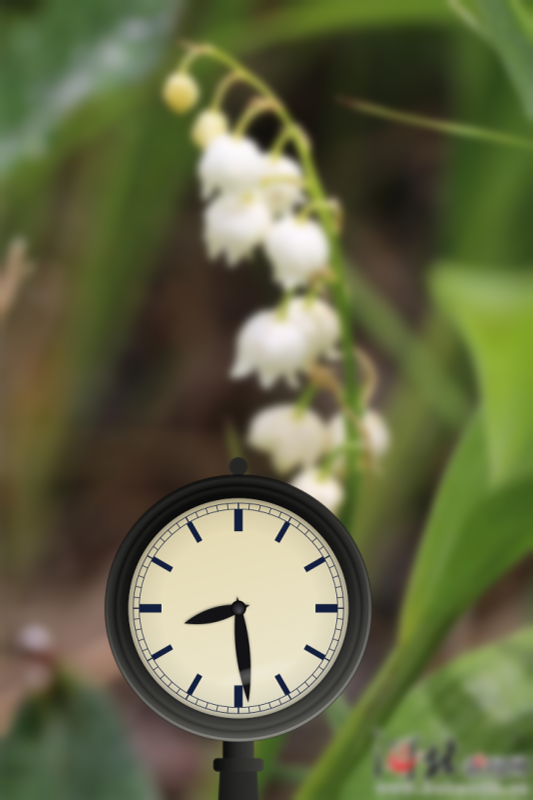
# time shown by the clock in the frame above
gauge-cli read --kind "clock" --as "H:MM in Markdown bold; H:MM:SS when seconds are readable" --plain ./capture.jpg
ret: **8:29**
